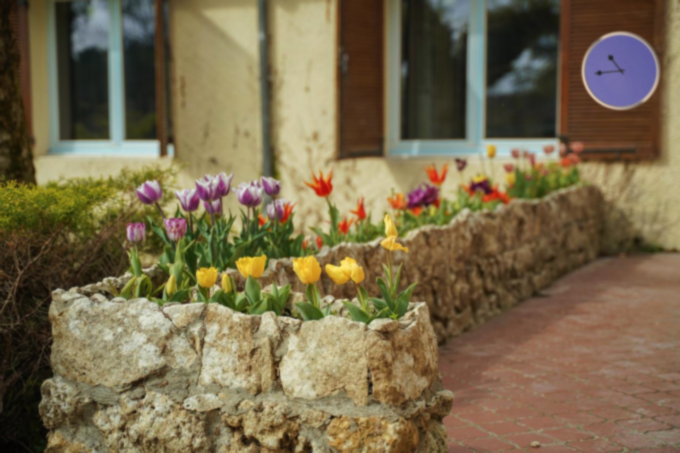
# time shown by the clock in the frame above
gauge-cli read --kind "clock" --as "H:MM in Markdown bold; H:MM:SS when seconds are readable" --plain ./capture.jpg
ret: **10:44**
